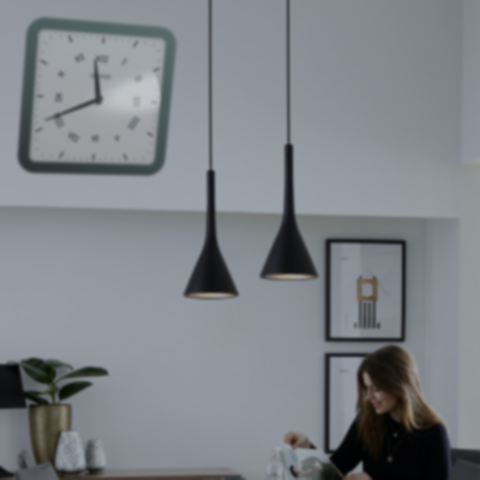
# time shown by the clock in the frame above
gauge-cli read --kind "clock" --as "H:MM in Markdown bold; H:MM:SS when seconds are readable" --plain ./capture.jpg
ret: **11:41**
